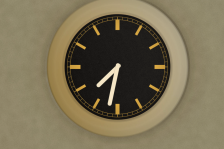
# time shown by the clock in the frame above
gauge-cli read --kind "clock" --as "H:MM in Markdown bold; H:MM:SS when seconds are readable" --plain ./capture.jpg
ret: **7:32**
